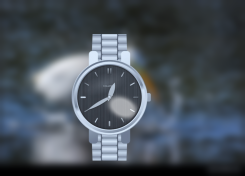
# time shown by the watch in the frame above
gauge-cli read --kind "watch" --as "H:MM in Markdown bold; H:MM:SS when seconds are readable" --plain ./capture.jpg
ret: **12:40**
